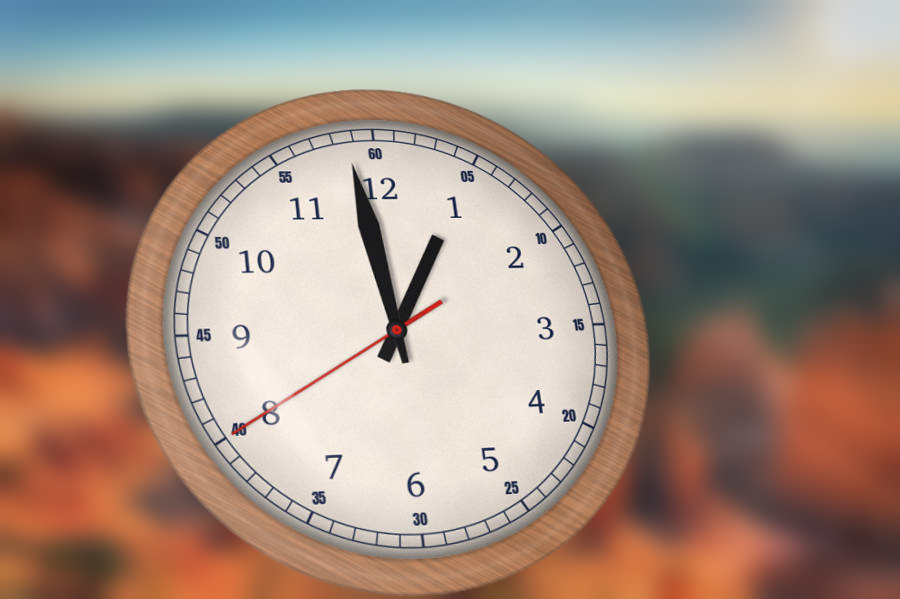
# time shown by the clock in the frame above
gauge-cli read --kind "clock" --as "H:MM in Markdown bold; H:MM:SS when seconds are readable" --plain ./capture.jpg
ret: **12:58:40**
